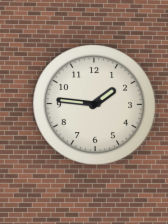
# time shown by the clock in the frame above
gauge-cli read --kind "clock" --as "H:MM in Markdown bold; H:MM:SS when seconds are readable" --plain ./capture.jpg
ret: **1:46**
